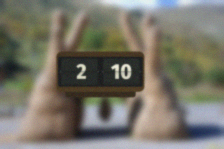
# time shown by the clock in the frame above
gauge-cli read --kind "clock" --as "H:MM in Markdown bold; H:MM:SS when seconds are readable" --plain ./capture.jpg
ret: **2:10**
